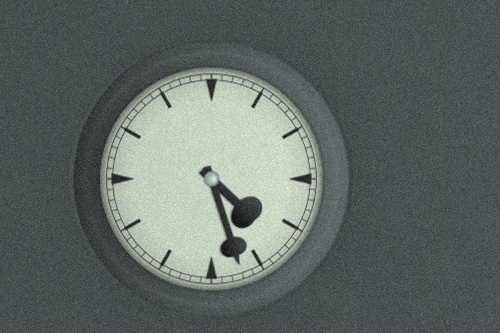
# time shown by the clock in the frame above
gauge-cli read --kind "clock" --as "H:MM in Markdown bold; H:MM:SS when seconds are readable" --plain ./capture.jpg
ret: **4:27**
